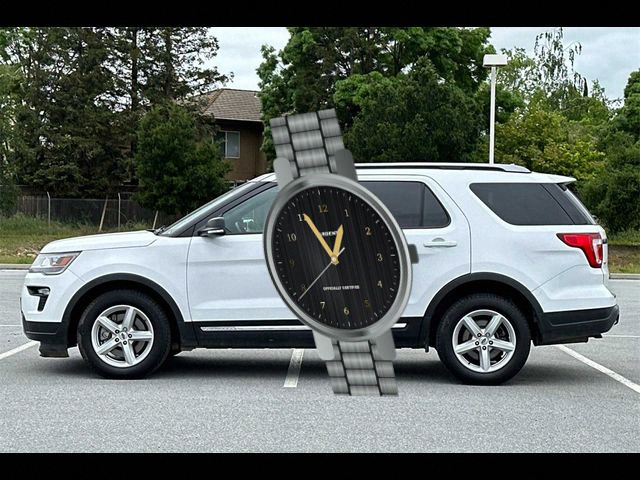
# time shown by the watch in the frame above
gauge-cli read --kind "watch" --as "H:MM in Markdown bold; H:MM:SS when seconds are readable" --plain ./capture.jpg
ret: **12:55:39**
